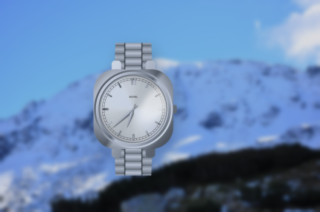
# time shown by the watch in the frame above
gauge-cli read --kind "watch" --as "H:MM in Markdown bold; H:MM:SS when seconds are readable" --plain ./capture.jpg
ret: **6:38**
